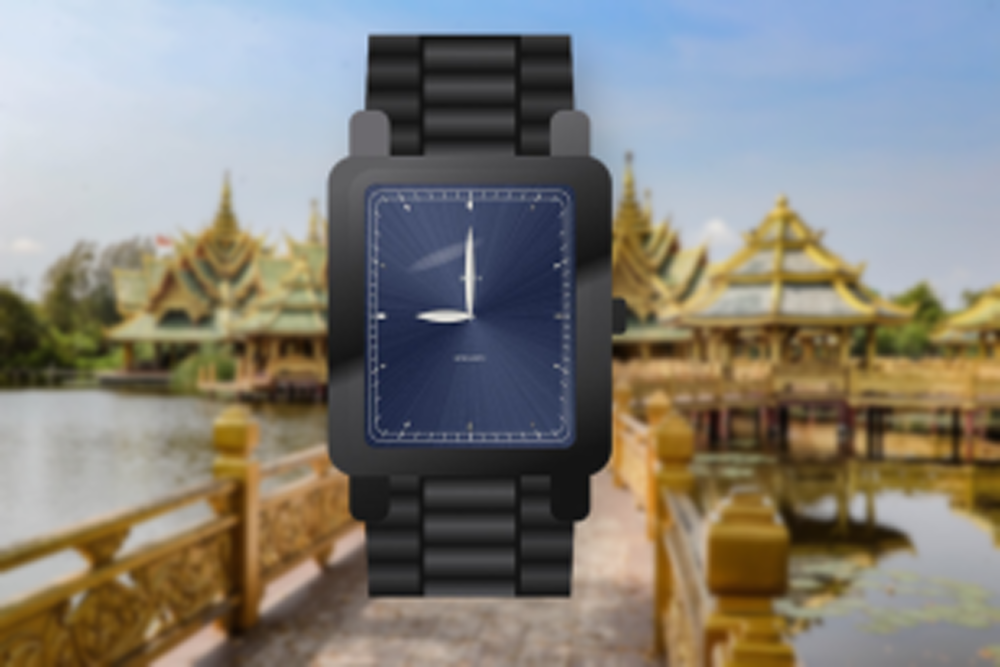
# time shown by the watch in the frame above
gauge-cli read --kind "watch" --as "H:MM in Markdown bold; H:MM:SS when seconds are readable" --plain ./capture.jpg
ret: **9:00**
